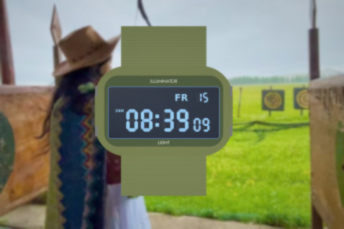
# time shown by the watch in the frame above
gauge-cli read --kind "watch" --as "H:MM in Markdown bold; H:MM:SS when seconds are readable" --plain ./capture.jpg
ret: **8:39:09**
